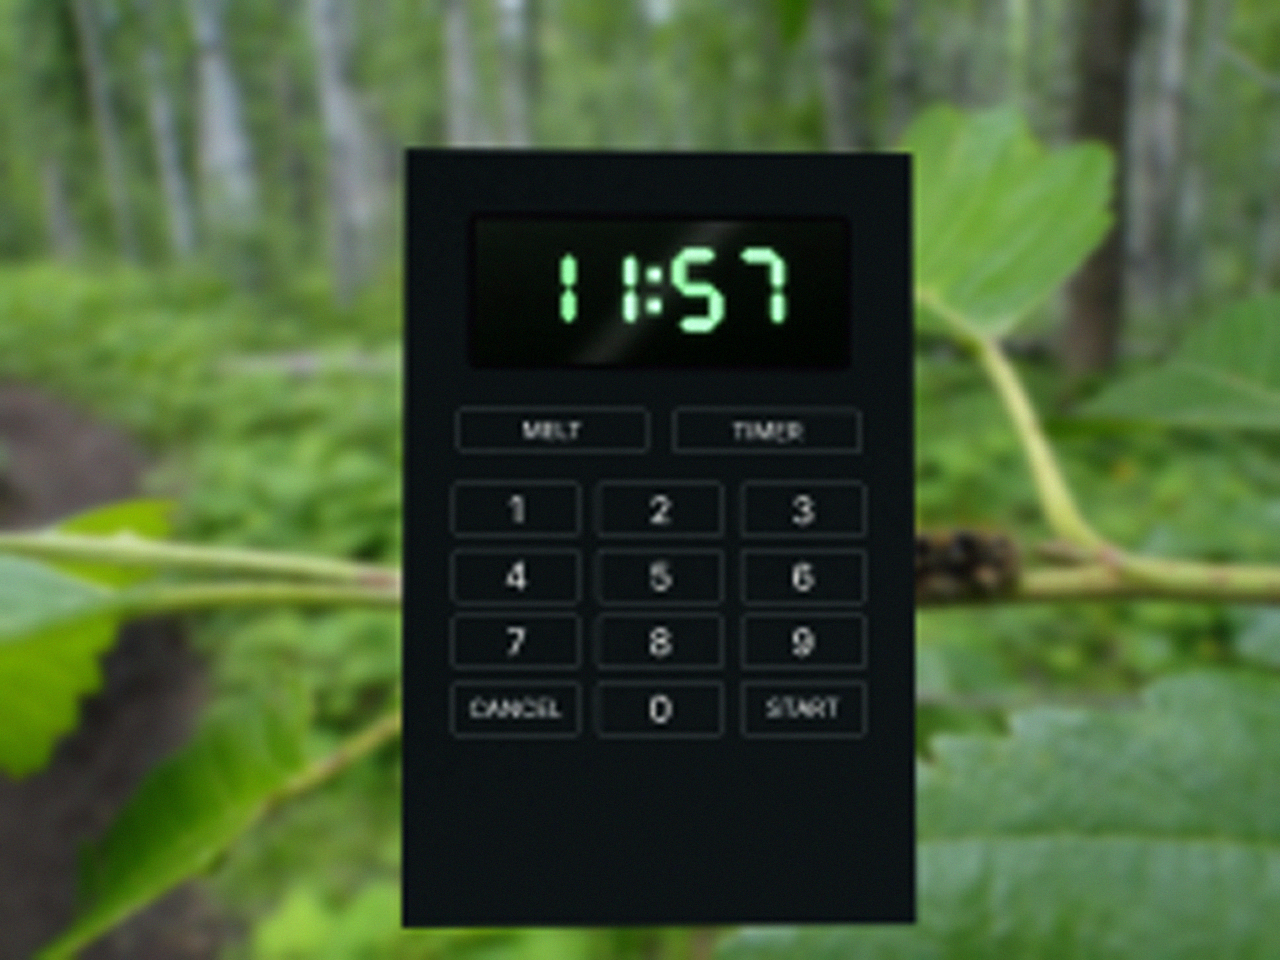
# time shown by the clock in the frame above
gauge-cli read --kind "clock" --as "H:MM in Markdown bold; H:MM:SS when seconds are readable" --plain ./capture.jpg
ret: **11:57**
